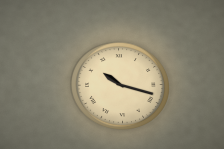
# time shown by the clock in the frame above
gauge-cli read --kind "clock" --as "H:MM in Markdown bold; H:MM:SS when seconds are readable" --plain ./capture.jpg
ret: **10:18**
